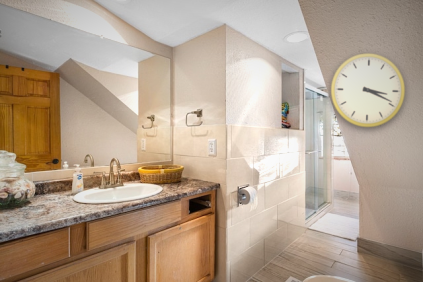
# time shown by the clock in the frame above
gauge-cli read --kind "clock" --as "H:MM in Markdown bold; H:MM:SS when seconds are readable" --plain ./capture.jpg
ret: **3:19**
